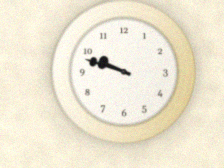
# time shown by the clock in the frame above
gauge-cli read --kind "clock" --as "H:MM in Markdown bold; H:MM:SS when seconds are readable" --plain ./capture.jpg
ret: **9:48**
